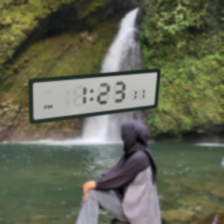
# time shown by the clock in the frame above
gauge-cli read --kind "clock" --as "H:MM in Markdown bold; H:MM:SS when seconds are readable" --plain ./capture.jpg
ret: **1:23:11**
